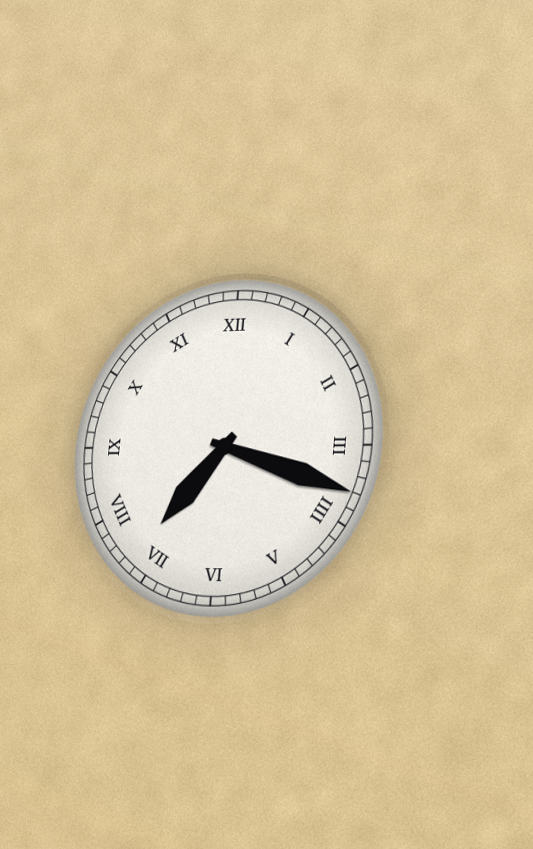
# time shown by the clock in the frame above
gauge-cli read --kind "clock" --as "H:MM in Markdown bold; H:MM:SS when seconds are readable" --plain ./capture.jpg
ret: **7:18**
